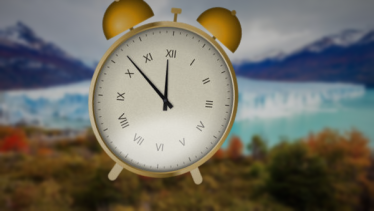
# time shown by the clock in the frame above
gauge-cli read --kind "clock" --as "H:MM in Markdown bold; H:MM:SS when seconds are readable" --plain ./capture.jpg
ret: **11:52**
